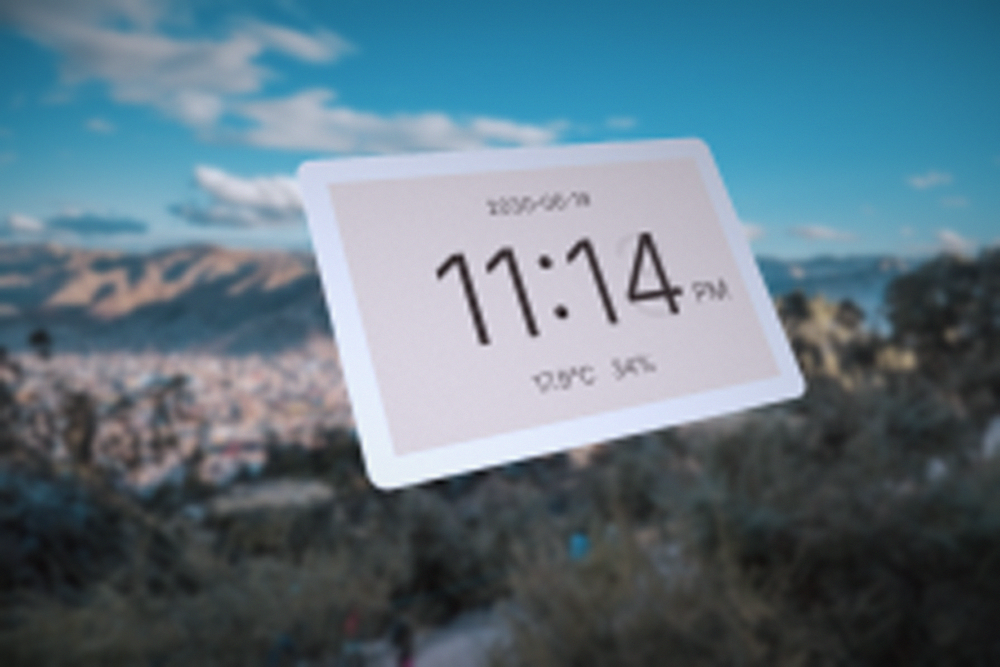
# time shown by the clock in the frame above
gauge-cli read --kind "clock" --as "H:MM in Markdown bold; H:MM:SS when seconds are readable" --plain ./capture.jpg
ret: **11:14**
